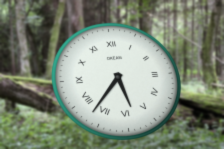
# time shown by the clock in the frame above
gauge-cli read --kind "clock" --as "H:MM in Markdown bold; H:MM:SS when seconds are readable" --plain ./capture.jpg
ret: **5:37**
